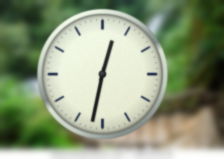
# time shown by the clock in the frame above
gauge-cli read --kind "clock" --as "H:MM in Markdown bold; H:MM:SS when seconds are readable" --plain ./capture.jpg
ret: **12:32**
